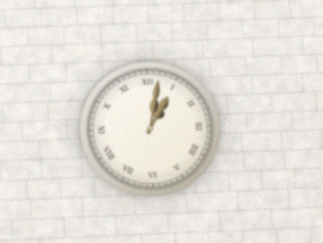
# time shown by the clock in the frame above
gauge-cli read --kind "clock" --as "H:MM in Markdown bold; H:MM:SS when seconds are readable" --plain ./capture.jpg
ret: **1:02**
